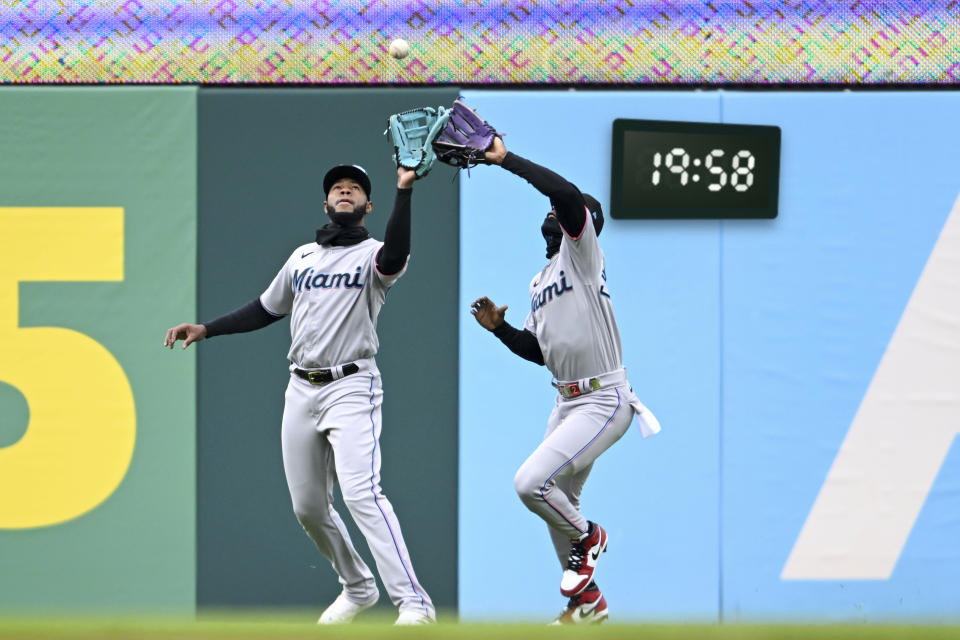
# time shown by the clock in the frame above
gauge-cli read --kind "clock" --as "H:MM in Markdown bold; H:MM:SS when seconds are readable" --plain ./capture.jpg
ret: **19:58**
